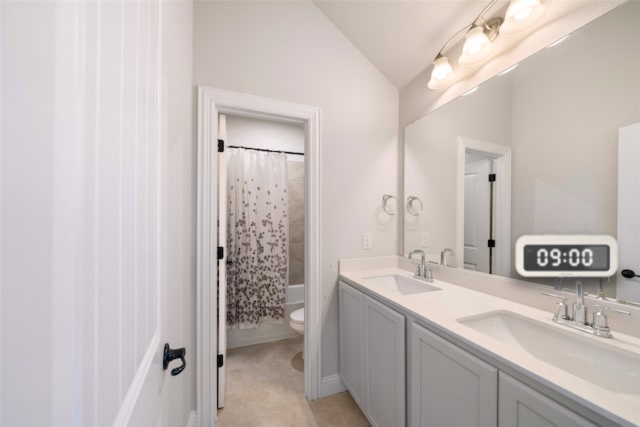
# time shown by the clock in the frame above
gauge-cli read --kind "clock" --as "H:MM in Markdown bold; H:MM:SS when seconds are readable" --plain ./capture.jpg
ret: **9:00**
